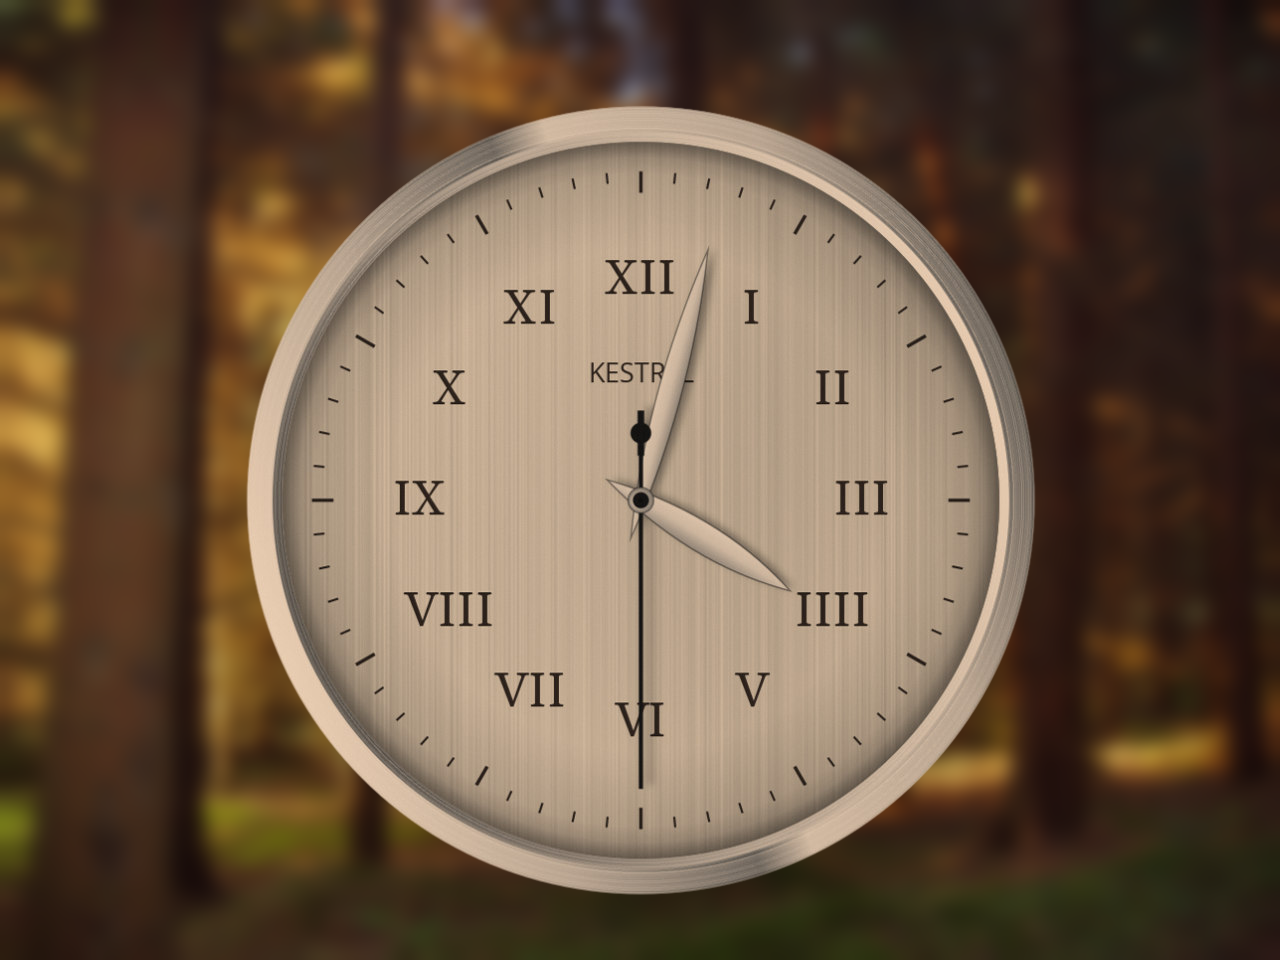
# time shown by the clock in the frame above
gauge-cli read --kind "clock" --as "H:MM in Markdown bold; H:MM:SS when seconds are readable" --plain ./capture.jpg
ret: **4:02:30**
